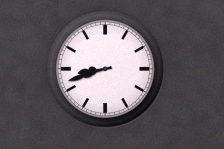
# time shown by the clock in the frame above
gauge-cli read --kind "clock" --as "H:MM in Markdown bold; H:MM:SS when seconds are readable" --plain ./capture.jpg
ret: **8:42**
